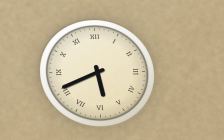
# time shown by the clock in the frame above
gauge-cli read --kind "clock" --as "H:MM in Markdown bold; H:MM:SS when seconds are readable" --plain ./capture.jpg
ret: **5:41**
